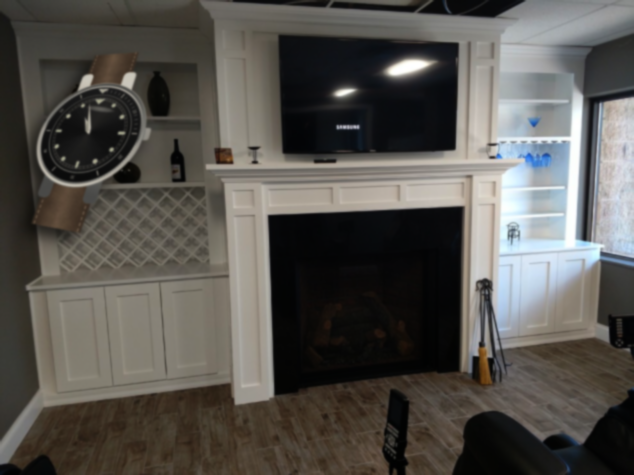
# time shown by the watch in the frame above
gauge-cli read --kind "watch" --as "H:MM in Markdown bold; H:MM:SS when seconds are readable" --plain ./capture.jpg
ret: **10:57**
